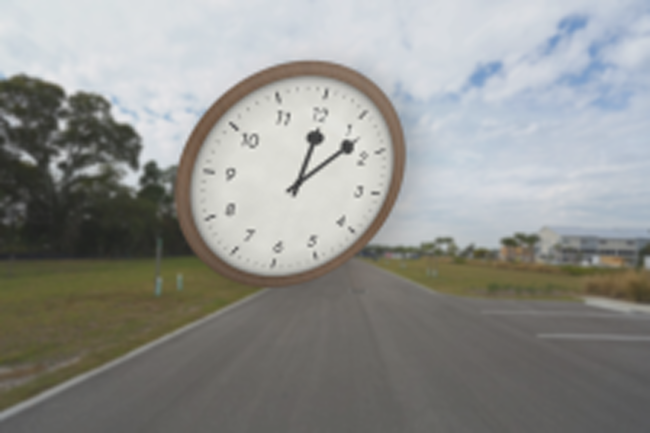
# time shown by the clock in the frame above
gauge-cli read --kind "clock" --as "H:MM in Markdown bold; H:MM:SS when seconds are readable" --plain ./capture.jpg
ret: **12:07**
